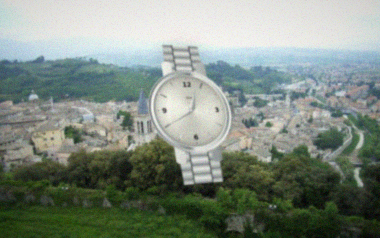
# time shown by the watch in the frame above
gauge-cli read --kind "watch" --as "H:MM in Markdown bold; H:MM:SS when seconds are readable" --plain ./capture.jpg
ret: **12:40**
